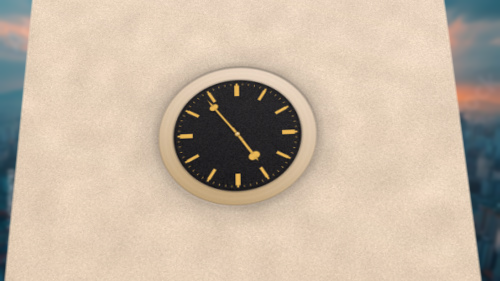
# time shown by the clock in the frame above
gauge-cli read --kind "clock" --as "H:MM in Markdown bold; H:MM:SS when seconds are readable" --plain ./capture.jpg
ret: **4:54**
